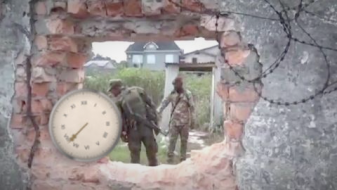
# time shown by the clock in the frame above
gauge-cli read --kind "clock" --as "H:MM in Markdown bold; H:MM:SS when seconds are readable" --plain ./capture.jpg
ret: **7:38**
